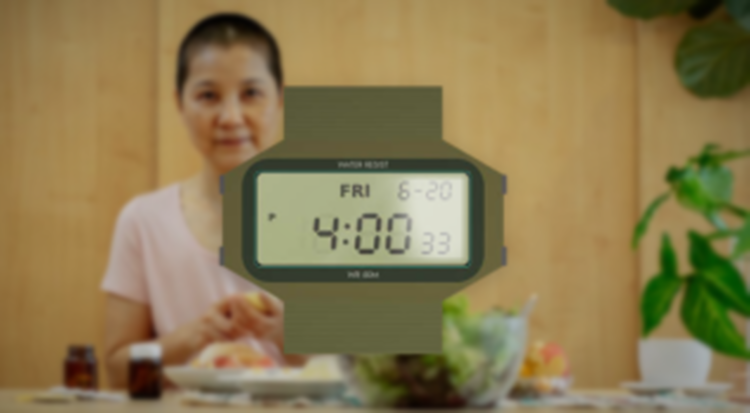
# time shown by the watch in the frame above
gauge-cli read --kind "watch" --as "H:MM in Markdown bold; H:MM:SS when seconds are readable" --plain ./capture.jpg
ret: **4:00:33**
